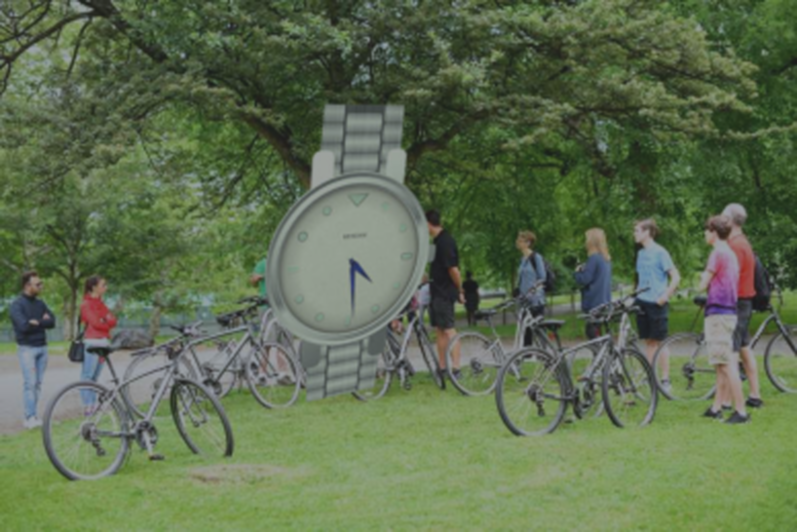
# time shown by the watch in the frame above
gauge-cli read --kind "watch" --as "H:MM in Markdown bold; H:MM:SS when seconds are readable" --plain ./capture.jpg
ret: **4:29**
